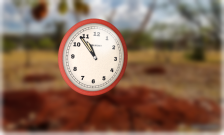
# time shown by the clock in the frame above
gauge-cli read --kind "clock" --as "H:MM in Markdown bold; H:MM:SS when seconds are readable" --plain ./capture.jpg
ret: **10:53**
